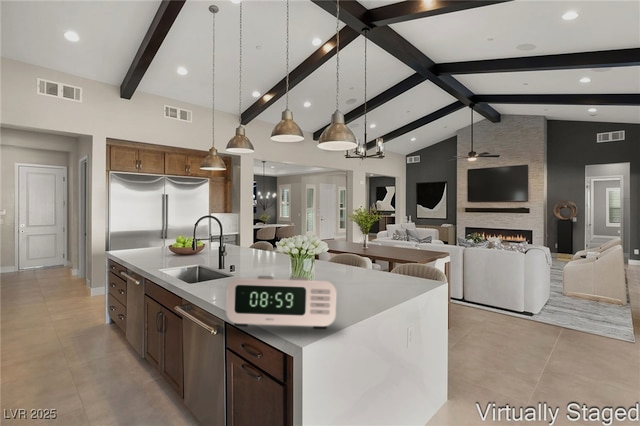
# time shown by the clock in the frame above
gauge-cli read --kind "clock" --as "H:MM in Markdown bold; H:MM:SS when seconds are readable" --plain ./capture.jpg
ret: **8:59**
